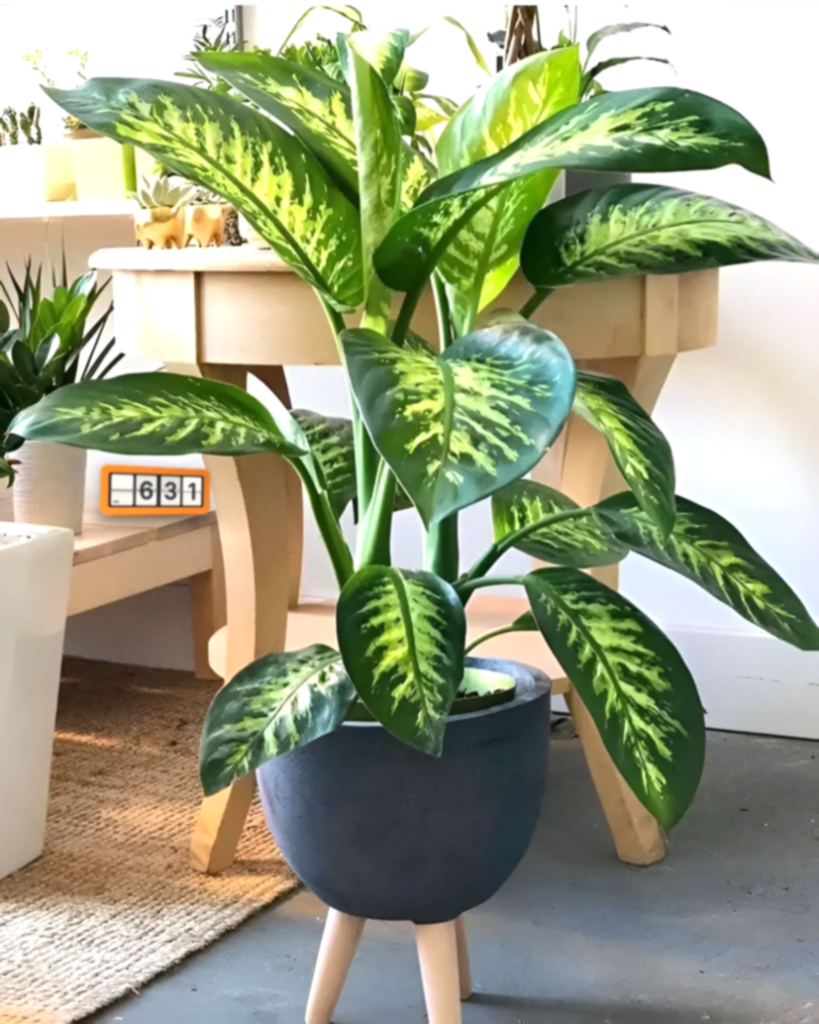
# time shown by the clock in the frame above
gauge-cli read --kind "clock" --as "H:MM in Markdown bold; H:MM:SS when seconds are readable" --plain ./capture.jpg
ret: **6:31**
